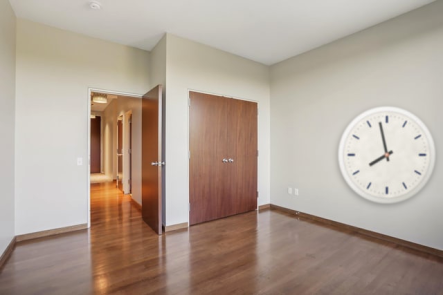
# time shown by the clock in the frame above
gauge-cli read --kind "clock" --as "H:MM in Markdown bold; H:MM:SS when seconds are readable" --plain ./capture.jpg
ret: **7:58**
